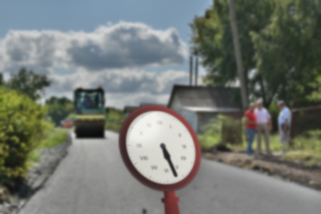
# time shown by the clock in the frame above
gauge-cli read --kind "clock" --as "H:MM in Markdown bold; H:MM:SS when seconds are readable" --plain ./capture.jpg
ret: **5:27**
